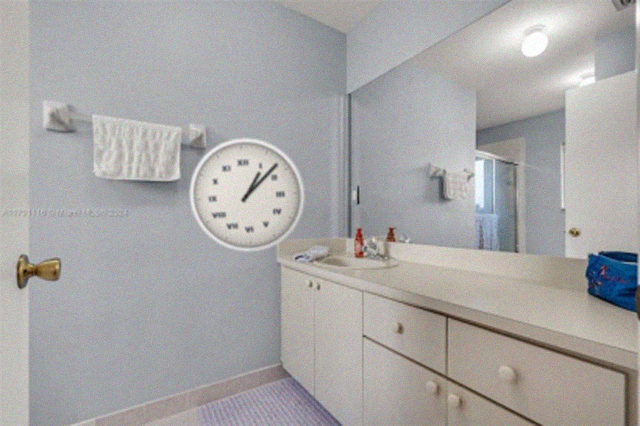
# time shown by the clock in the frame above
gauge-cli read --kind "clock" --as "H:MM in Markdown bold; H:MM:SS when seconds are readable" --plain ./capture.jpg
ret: **1:08**
